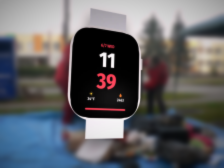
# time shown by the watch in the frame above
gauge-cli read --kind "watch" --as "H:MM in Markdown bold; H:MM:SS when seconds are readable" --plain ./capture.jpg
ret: **11:39**
